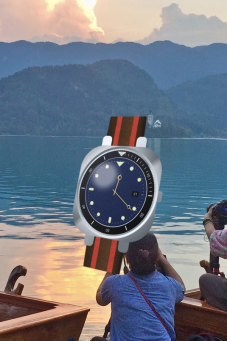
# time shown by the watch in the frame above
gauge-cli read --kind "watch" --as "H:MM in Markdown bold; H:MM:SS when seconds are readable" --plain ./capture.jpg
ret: **12:21**
